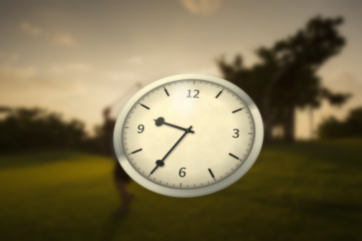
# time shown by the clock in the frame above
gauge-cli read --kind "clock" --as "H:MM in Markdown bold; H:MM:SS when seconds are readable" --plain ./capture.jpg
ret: **9:35**
